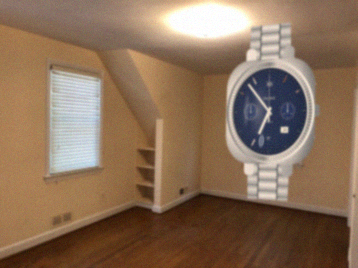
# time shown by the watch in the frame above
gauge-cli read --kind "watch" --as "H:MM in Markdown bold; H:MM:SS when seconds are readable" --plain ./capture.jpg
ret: **6:53**
